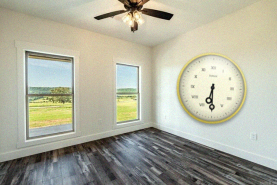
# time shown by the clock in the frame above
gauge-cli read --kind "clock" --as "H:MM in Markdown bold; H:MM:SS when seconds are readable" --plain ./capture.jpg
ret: **6:30**
